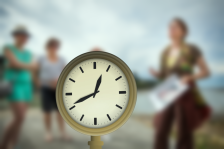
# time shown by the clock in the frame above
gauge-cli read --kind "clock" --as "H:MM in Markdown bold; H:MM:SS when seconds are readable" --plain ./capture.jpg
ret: **12:41**
